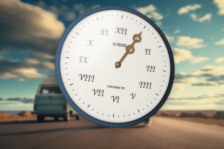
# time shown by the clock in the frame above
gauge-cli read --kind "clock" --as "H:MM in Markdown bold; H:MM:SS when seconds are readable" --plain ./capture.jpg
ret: **1:05**
